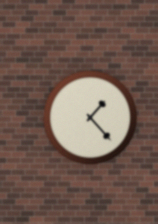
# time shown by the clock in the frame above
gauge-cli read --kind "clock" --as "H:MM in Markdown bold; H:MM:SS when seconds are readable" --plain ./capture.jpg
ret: **1:23**
